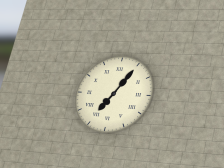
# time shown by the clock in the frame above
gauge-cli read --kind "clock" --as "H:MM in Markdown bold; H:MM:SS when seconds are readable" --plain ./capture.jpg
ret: **7:05**
